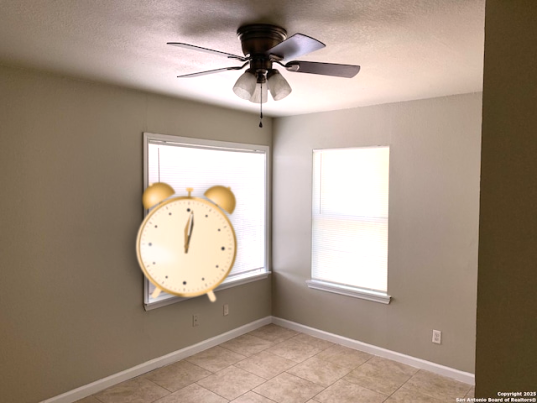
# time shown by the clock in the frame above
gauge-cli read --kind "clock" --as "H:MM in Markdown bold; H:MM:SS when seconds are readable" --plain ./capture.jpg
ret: **12:01**
